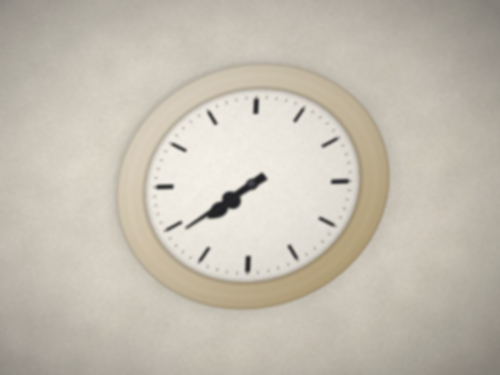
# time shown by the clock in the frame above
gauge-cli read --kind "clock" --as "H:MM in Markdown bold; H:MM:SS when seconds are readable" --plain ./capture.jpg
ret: **7:39**
